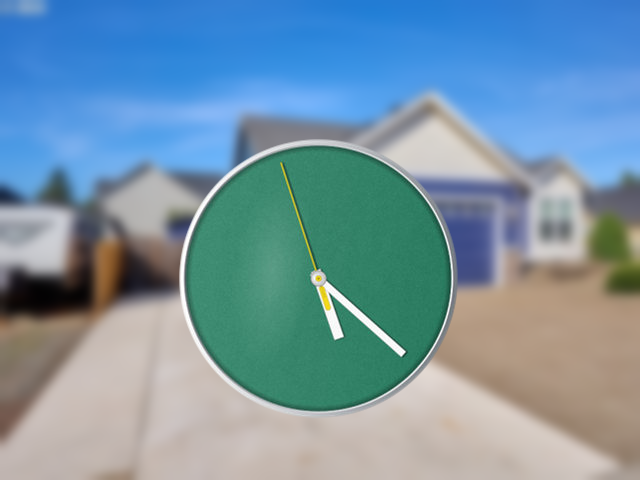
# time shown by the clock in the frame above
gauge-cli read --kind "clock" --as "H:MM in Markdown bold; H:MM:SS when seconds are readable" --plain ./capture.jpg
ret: **5:21:57**
